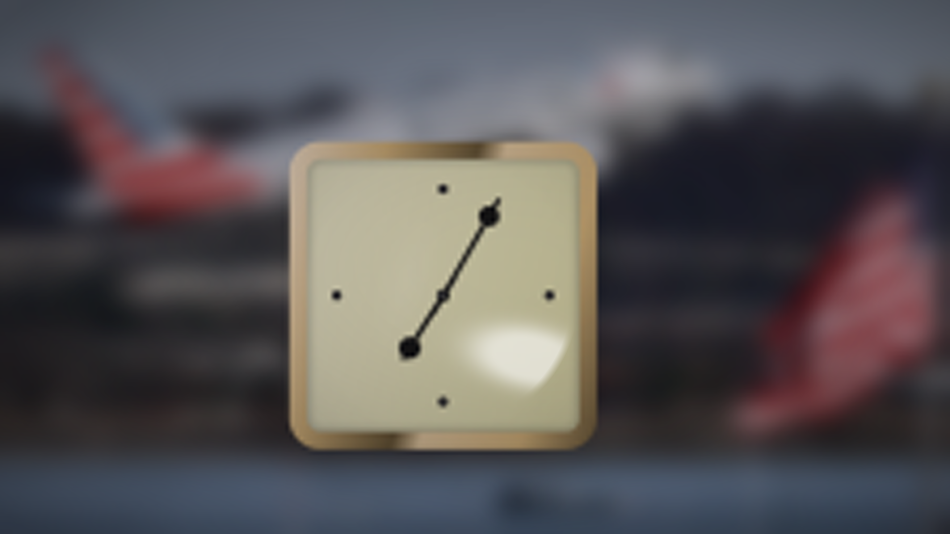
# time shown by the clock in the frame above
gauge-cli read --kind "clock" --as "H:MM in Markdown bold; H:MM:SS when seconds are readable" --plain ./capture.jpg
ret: **7:05**
